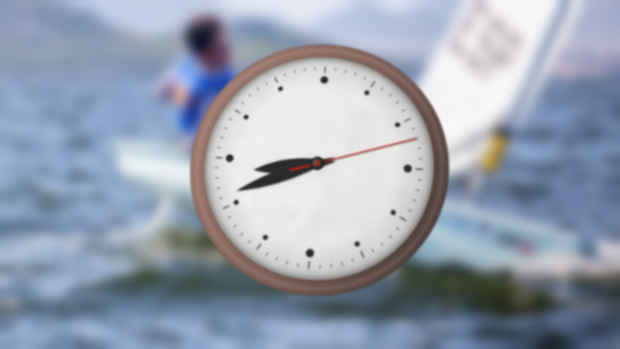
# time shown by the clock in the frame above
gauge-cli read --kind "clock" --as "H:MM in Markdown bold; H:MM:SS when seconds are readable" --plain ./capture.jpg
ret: **8:41:12**
